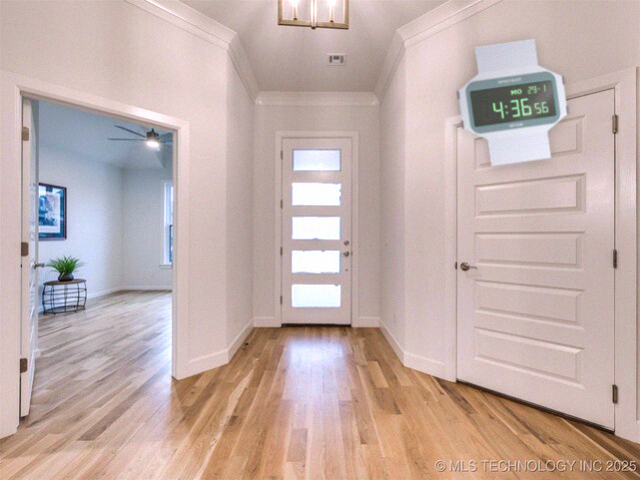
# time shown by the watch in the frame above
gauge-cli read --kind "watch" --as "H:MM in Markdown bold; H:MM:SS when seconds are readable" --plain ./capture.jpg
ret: **4:36:56**
